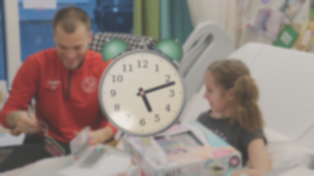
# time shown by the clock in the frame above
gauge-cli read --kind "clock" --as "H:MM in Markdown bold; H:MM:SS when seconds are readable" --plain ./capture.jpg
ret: **5:12**
